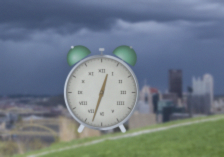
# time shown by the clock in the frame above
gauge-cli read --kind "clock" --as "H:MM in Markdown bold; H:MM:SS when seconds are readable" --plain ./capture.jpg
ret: **12:33**
